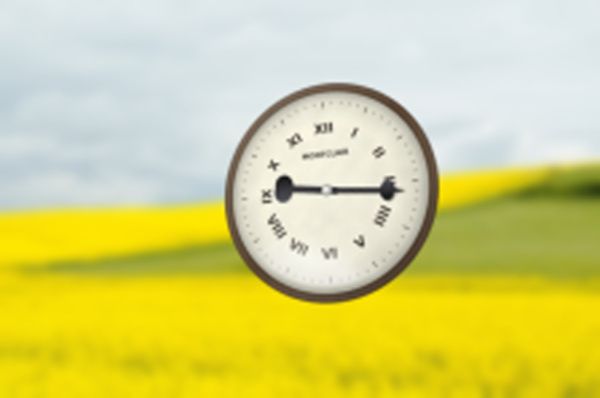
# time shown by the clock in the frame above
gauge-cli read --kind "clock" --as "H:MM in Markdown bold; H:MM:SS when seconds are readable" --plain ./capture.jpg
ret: **9:16**
